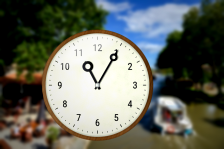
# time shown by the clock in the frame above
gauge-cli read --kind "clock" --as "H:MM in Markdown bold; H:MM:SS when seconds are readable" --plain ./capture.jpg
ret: **11:05**
